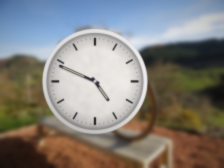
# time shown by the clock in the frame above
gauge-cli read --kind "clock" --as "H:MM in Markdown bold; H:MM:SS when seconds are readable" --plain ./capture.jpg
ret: **4:49**
